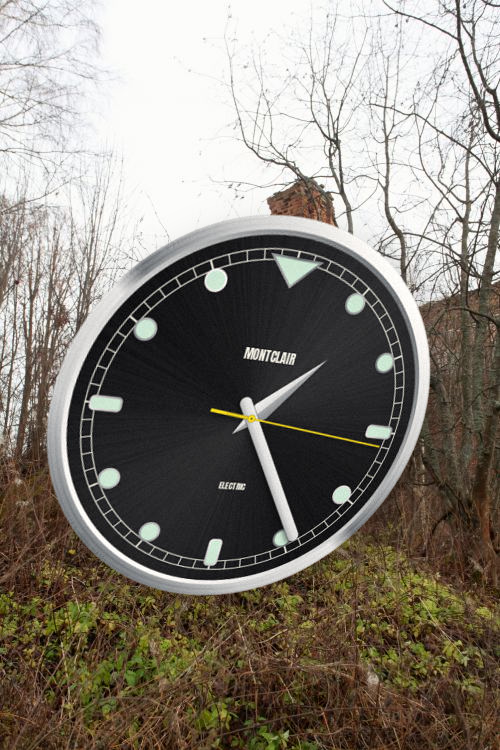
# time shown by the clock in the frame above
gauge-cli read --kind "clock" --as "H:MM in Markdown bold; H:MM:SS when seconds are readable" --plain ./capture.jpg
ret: **1:24:16**
